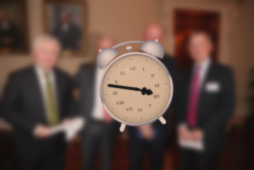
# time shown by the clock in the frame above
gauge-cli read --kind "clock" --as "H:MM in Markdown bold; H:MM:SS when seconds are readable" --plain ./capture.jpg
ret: **3:48**
